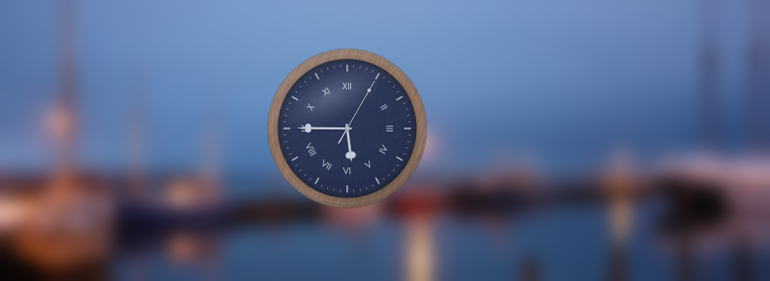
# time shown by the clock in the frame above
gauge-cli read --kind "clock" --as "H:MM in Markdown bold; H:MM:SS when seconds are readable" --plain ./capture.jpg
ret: **5:45:05**
